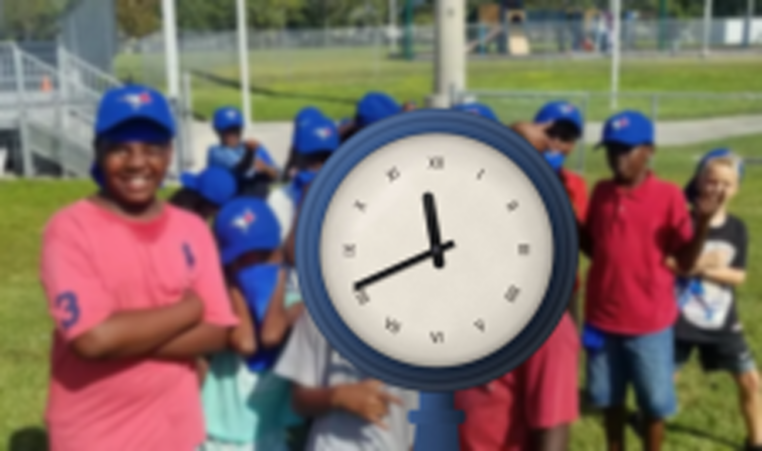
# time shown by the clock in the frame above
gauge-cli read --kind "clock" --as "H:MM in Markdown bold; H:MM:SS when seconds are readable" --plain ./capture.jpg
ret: **11:41**
